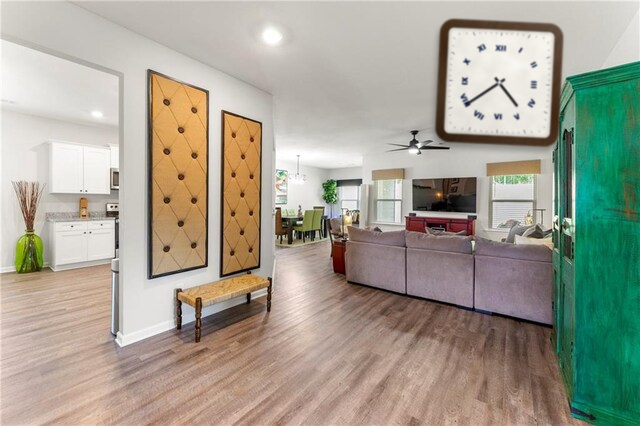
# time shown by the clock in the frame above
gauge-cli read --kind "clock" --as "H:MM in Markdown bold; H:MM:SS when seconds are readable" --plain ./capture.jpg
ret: **4:39**
